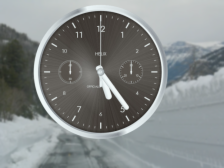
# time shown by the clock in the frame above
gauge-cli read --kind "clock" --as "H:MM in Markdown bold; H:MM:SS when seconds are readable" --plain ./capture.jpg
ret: **5:24**
